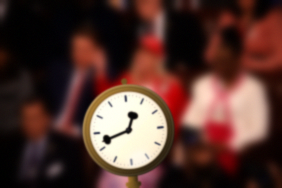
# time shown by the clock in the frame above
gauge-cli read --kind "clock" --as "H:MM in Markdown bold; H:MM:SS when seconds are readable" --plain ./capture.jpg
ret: **12:42**
